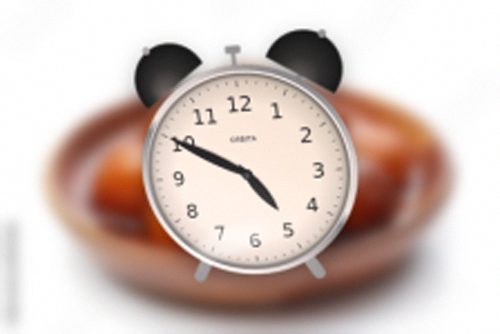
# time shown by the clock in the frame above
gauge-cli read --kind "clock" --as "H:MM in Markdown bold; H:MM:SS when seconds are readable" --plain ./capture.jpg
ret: **4:50**
